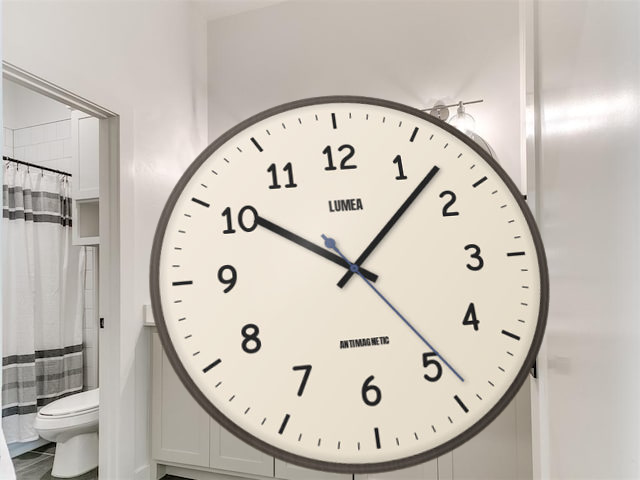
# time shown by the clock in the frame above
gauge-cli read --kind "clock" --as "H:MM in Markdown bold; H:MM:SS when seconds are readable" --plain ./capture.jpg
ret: **10:07:24**
